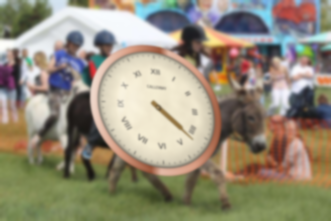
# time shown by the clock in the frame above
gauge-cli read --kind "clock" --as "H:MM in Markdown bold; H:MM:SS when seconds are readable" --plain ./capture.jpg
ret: **4:22**
